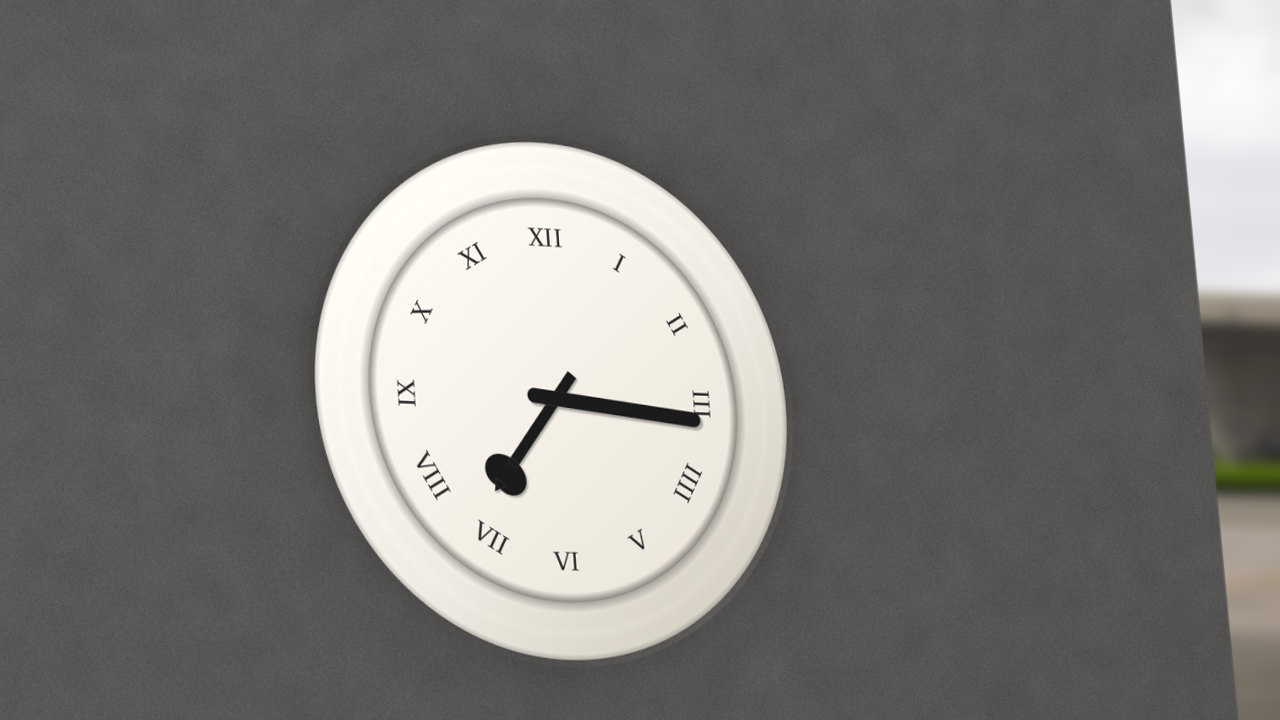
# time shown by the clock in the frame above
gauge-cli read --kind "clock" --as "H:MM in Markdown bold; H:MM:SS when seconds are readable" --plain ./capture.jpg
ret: **7:16**
